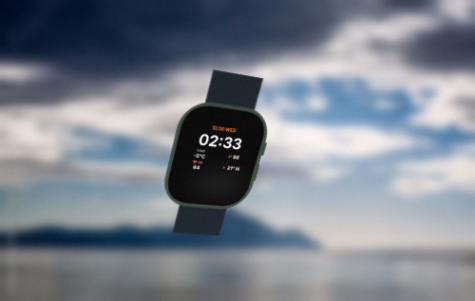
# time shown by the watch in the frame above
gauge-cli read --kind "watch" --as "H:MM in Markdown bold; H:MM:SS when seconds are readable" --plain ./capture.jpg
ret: **2:33**
